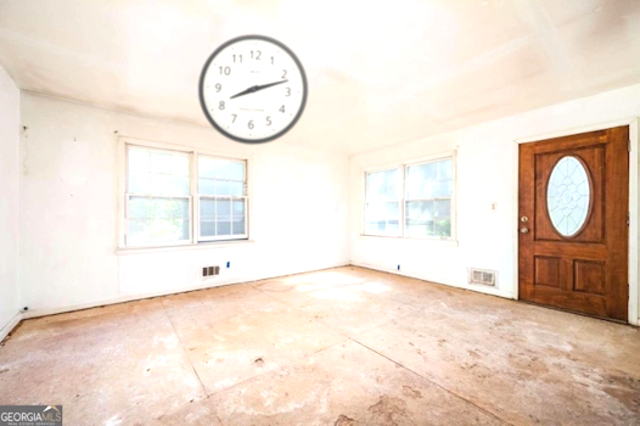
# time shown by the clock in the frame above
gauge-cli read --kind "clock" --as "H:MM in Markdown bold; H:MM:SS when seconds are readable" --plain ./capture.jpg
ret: **8:12**
